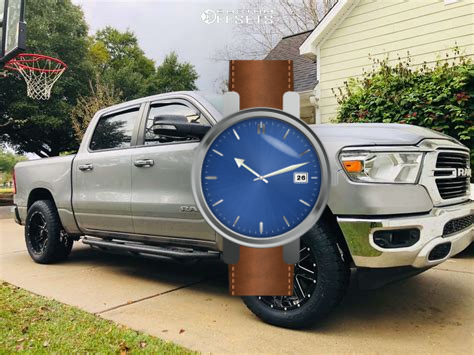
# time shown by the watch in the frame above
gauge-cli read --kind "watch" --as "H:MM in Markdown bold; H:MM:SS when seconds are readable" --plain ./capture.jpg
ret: **10:12**
